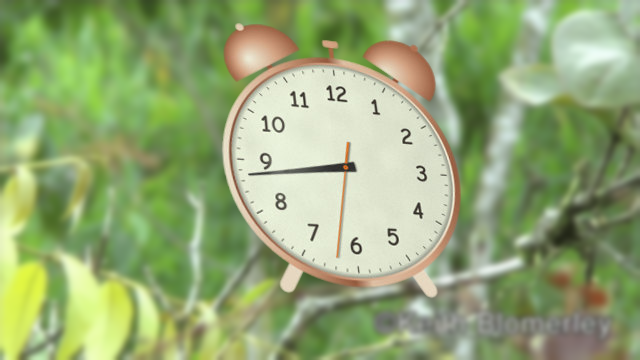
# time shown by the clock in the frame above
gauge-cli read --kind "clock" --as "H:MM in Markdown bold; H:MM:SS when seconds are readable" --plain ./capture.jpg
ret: **8:43:32**
